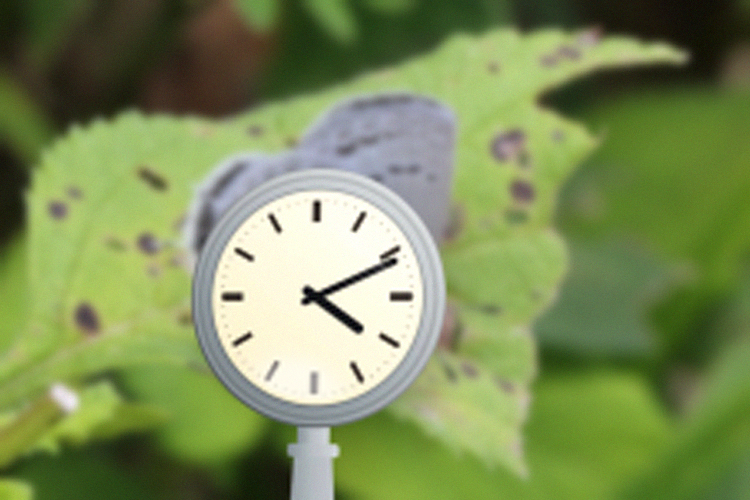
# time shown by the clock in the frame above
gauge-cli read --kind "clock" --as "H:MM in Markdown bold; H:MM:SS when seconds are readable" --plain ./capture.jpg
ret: **4:11**
